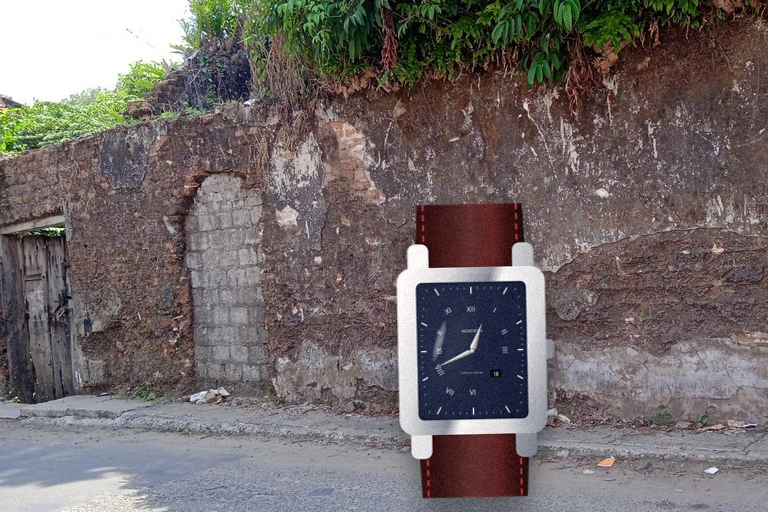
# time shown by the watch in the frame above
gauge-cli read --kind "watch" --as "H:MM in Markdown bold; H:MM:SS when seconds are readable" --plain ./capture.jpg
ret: **12:41**
